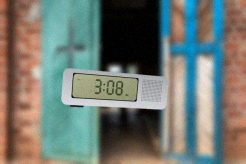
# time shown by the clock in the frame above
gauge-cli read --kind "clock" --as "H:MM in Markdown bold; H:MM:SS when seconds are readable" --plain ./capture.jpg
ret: **3:08**
